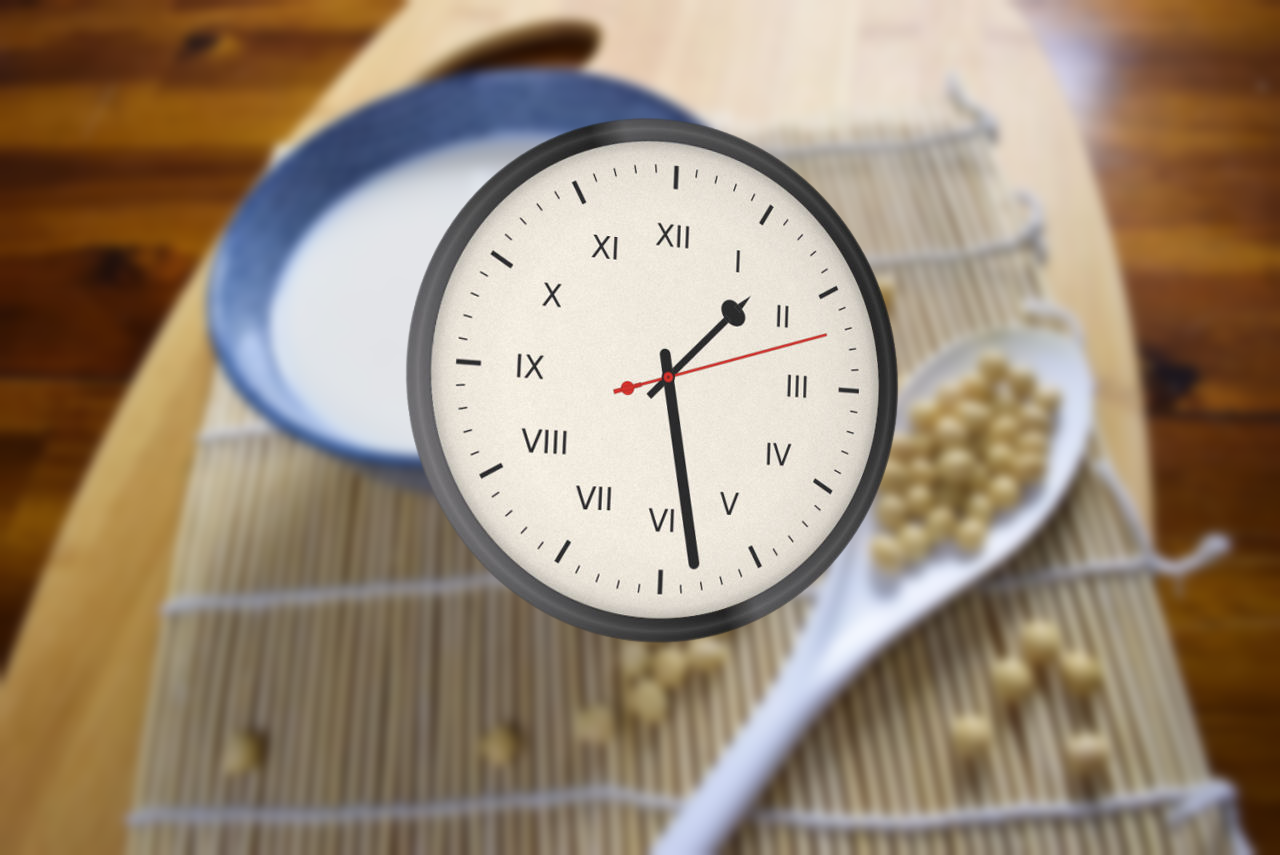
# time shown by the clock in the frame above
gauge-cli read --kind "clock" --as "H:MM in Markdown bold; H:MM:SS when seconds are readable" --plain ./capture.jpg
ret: **1:28:12**
